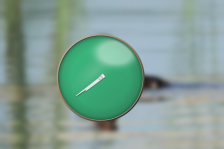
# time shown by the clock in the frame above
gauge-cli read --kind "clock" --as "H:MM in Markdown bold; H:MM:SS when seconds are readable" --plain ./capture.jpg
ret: **7:39**
